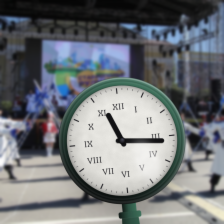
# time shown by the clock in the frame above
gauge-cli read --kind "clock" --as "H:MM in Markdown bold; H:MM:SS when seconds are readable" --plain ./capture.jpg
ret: **11:16**
